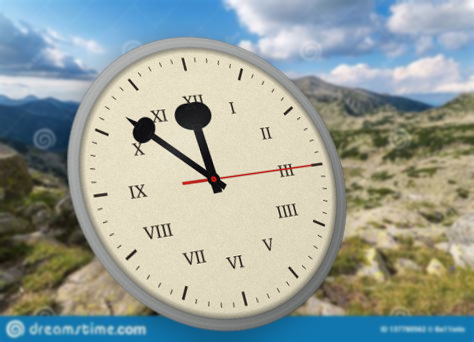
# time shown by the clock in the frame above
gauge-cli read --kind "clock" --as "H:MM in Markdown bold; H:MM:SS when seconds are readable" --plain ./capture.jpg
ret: **11:52:15**
